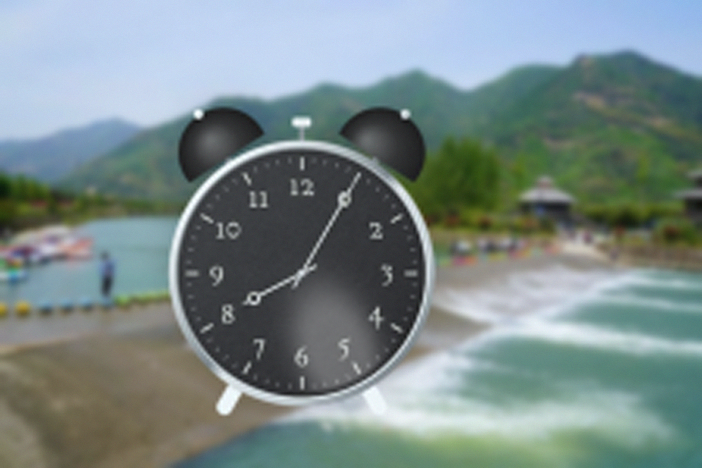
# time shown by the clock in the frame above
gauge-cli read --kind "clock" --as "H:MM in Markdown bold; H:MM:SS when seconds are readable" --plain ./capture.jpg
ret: **8:05**
